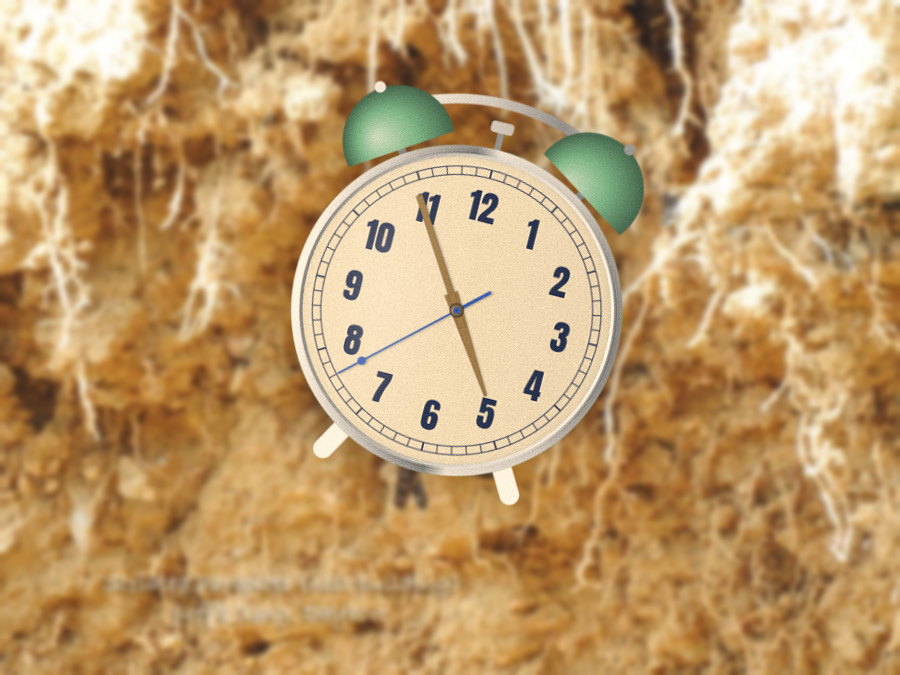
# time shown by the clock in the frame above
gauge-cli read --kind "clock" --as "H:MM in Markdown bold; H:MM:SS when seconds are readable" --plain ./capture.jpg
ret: **4:54:38**
